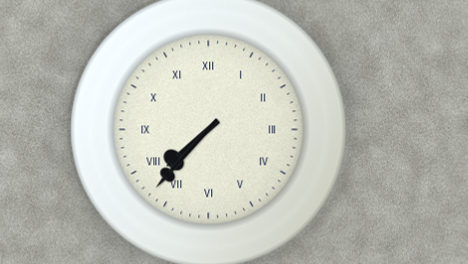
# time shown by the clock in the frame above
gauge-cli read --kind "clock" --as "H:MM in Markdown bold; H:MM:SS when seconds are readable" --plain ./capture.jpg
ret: **7:37**
